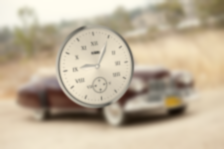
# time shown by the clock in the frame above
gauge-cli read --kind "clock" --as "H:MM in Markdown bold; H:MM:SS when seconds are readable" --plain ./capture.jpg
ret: **9:05**
